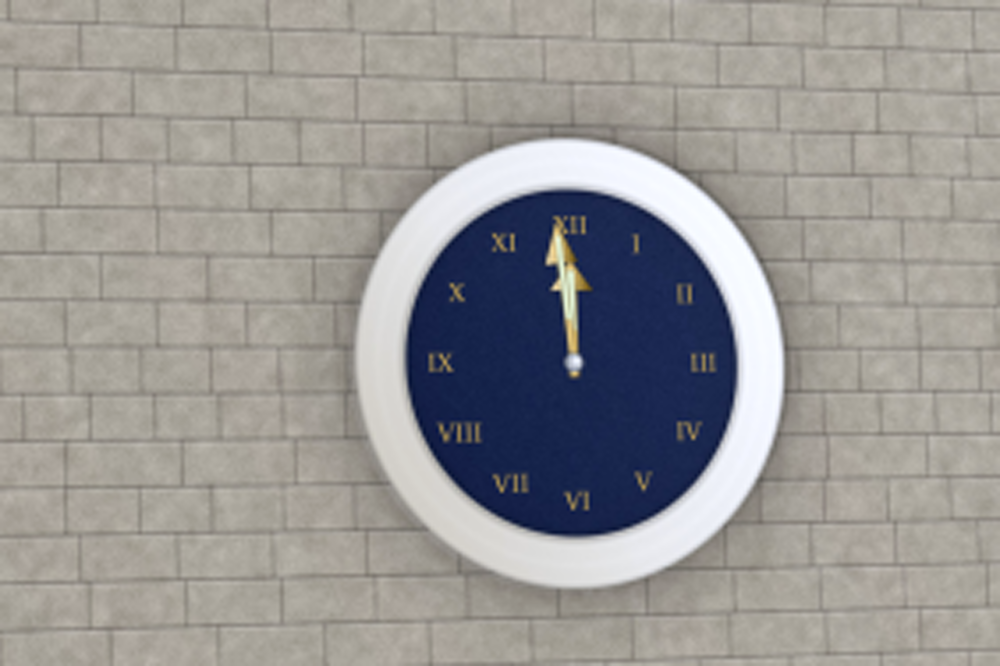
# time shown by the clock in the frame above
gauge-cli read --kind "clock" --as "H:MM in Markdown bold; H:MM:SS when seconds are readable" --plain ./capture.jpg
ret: **11:59**
